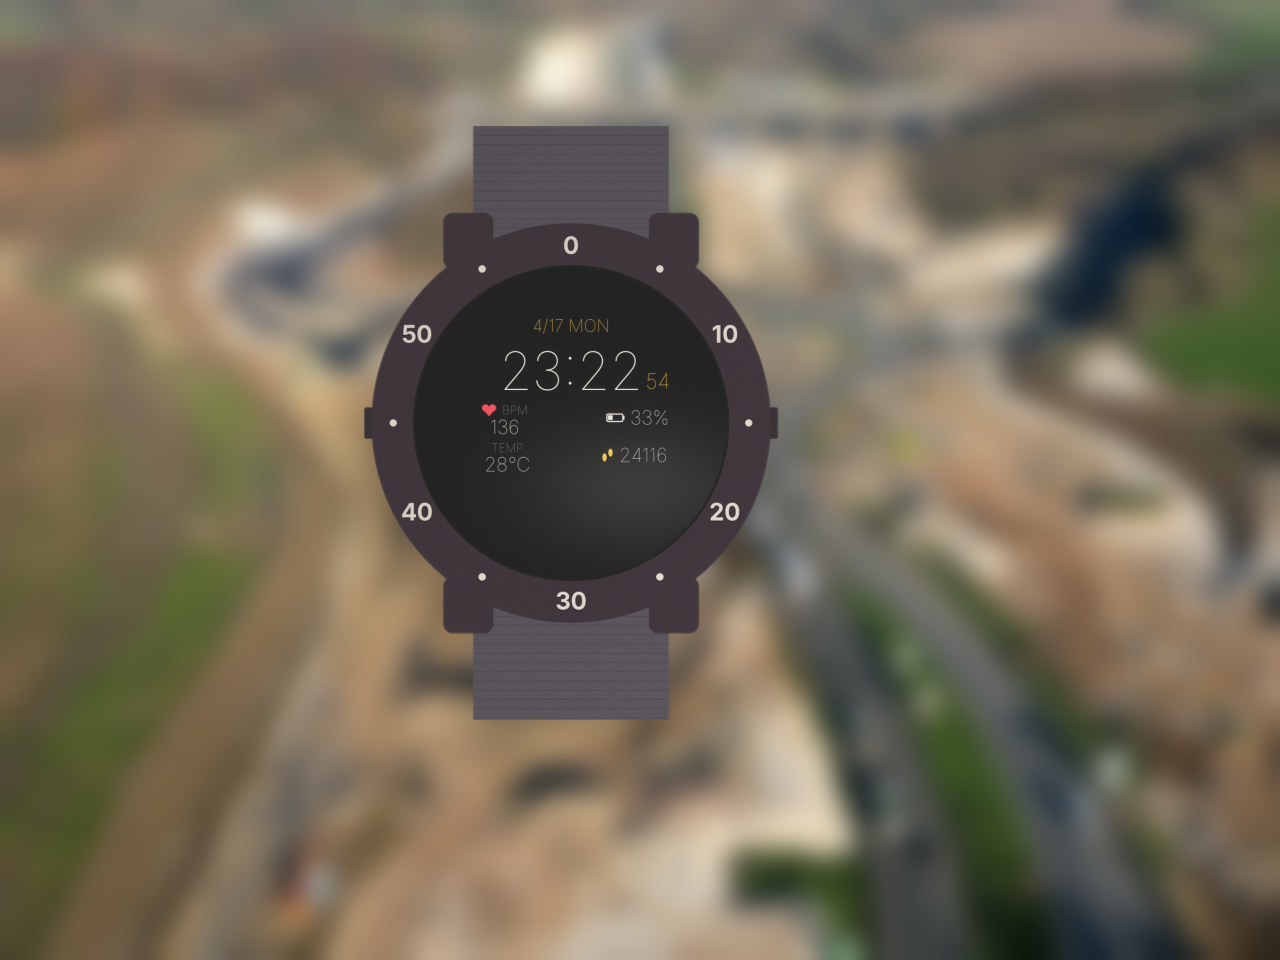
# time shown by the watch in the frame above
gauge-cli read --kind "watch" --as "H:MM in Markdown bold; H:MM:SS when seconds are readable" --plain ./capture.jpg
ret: **23:22:54**
